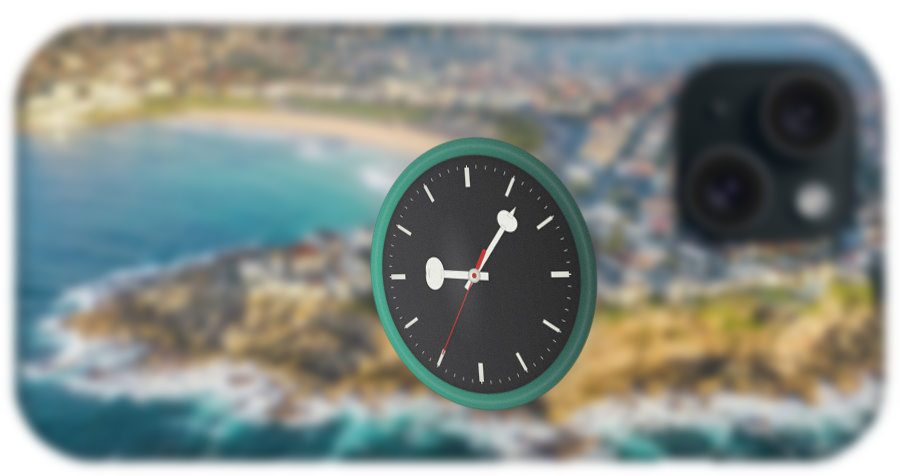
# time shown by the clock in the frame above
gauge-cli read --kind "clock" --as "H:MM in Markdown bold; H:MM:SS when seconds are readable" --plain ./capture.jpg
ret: **9:06:35**
